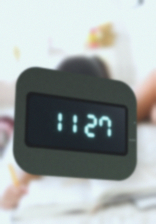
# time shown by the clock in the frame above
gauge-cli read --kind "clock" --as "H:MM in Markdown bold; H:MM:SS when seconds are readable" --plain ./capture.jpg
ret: **11:27**
